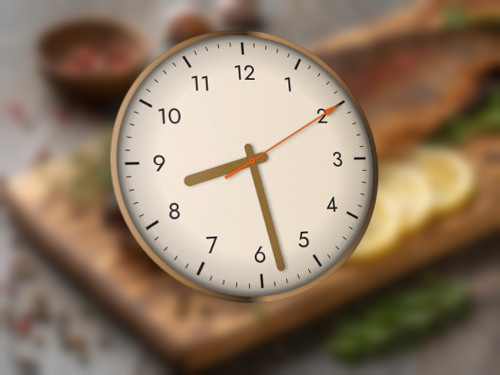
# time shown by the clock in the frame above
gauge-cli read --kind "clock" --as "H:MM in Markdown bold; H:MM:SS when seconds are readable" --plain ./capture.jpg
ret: **8:28:10**
